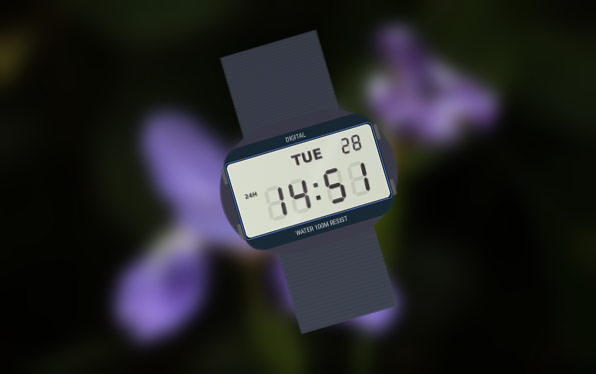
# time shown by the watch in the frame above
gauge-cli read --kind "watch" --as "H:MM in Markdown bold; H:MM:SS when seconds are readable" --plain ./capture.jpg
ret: **14:51**
